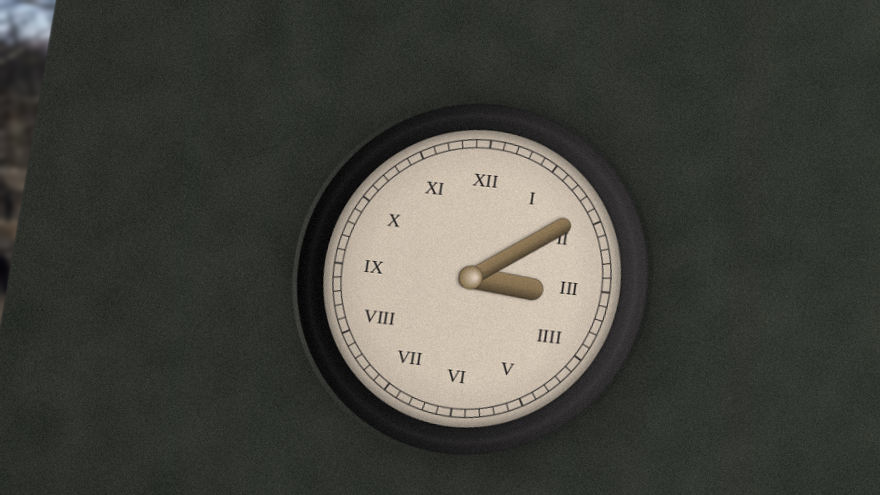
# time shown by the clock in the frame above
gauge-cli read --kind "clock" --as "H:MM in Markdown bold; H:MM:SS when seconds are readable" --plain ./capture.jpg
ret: **3:09**
